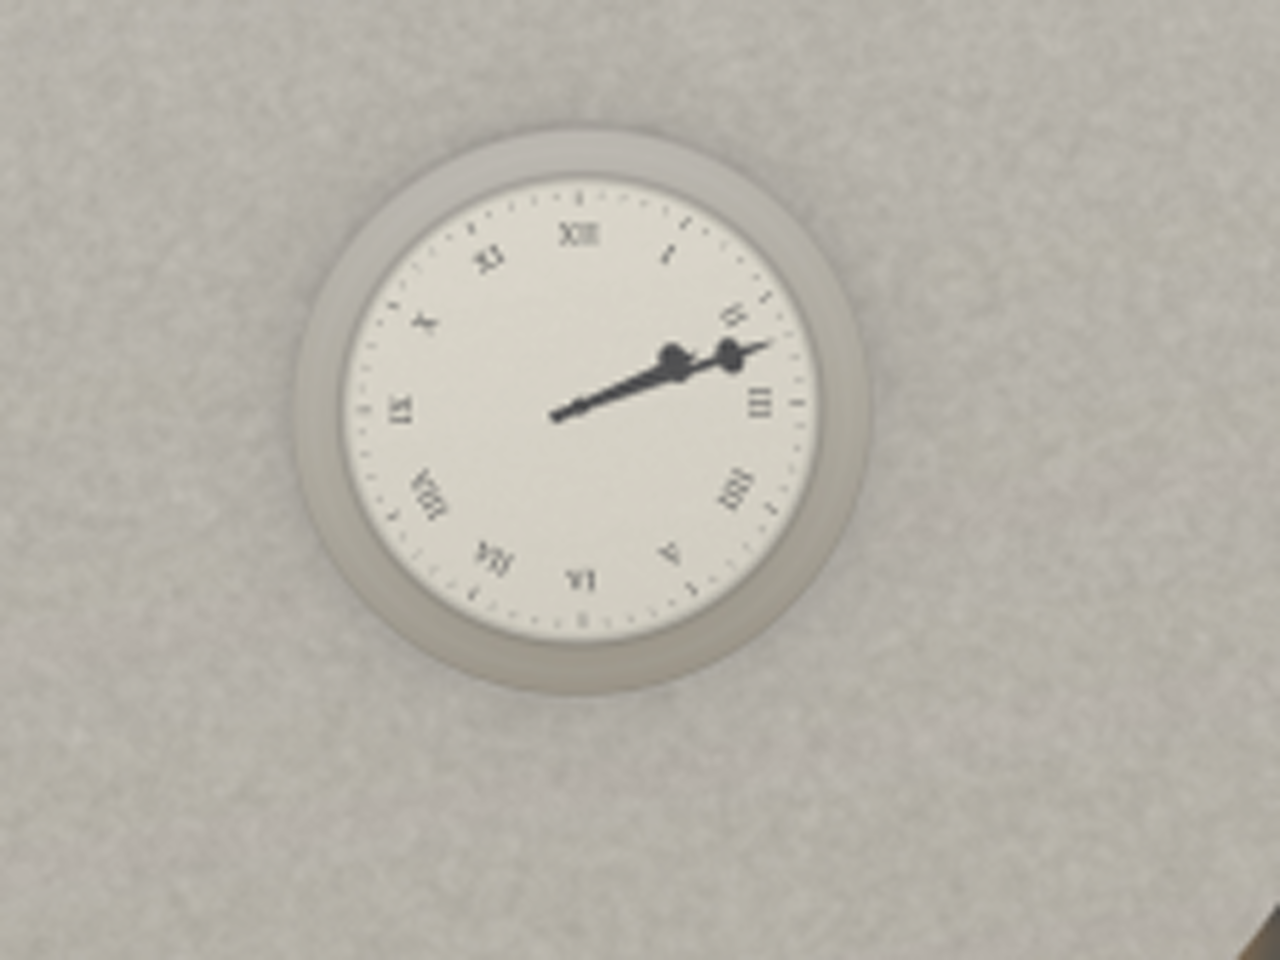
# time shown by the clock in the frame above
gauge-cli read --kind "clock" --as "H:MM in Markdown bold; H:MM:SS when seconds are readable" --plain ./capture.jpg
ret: **2:12**
